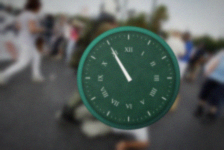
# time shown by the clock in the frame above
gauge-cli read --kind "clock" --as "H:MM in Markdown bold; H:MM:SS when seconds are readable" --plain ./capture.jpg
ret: **10:55**
